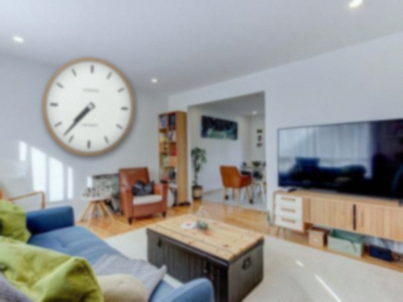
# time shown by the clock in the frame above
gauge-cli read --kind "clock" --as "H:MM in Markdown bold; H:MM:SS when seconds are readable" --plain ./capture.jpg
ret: **7:37**
